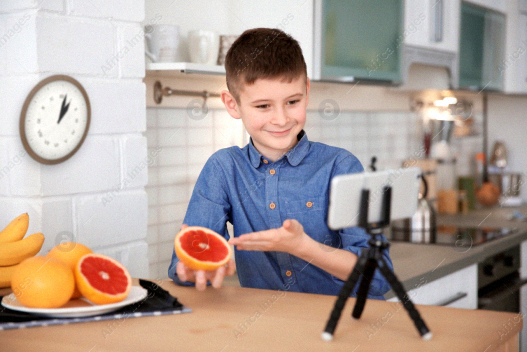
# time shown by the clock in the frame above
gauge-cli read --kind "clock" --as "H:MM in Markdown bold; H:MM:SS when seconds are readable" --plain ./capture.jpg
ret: **1:02**
